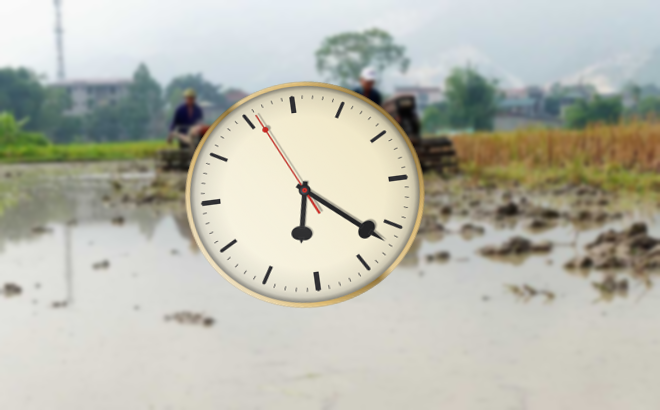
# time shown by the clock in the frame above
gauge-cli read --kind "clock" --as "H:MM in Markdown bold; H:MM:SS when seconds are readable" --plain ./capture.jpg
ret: **6:21:56**
